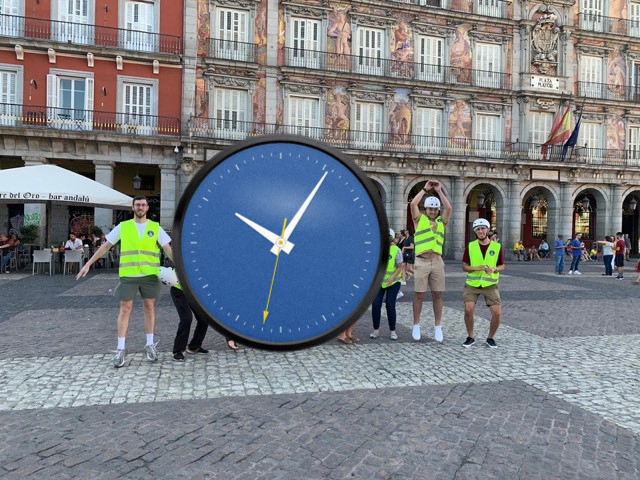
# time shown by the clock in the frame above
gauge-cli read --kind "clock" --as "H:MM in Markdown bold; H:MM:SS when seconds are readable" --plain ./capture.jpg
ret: **10:05:32**
